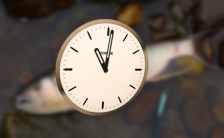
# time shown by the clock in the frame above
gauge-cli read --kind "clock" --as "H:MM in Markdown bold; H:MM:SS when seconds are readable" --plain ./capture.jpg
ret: **11:01**
